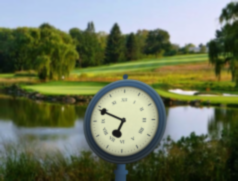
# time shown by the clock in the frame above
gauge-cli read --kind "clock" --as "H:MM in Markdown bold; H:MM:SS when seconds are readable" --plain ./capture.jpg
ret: **6:49**
